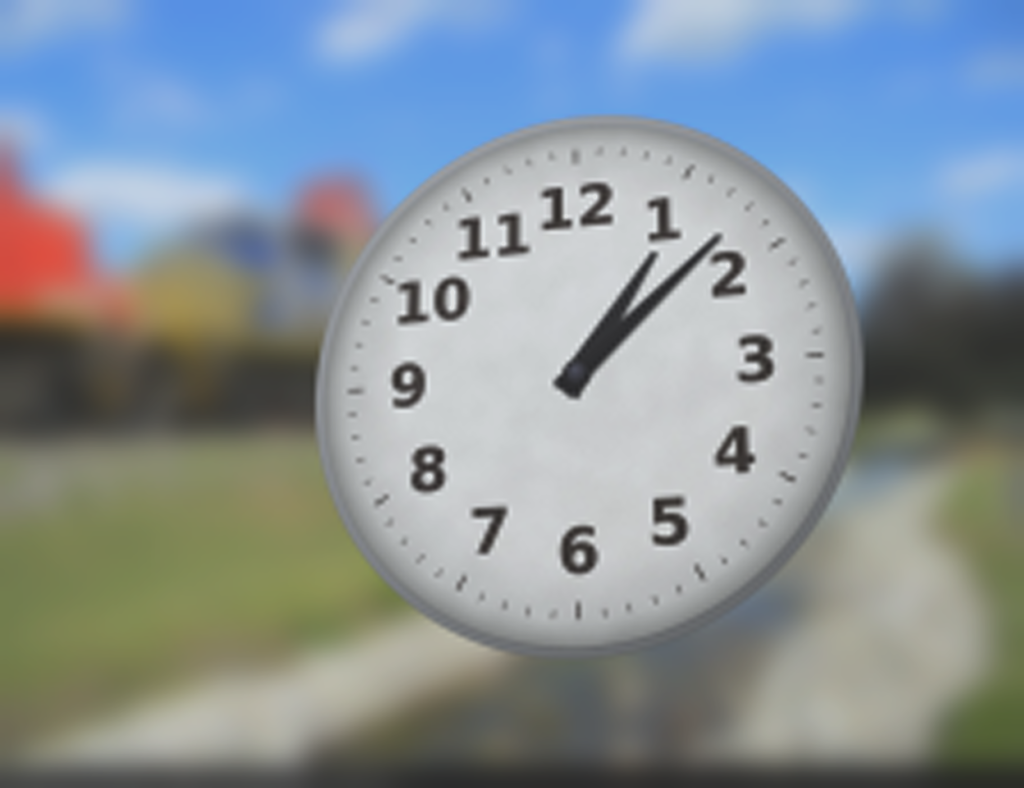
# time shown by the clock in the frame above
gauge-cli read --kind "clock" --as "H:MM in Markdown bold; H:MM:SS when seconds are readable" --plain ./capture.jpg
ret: **1:08**
